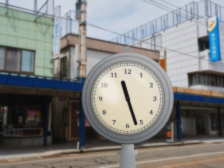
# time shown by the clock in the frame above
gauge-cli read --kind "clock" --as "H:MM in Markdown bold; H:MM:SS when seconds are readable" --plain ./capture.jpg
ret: **11:27**
